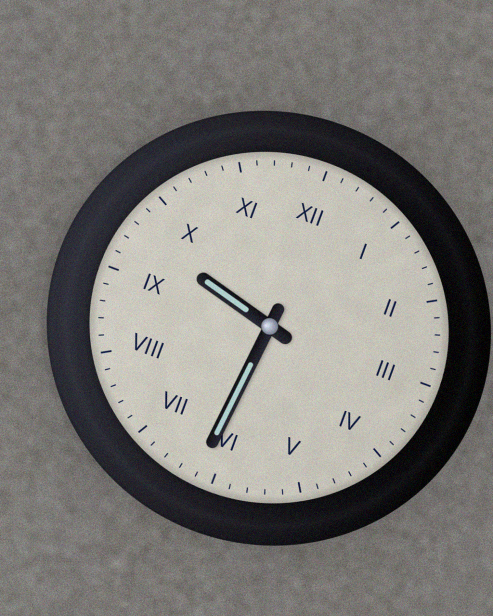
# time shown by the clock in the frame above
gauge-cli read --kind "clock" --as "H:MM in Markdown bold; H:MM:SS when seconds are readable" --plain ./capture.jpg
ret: **9:31**
